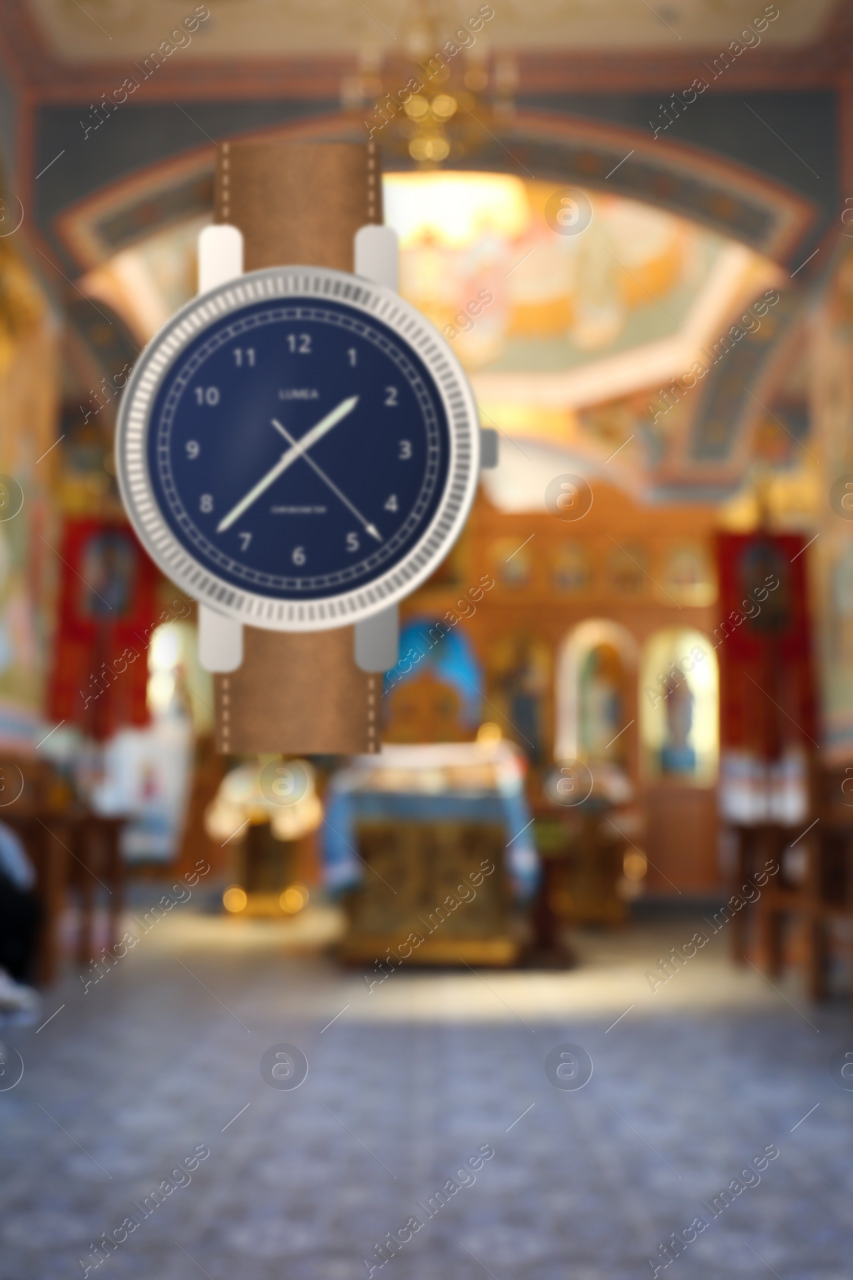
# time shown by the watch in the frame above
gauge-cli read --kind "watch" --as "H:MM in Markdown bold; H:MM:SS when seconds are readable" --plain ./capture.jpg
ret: **1:37:23**
